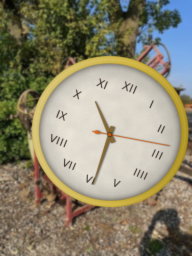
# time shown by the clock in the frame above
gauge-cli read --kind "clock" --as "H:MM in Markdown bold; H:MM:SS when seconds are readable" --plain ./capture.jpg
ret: **10:29:13**
